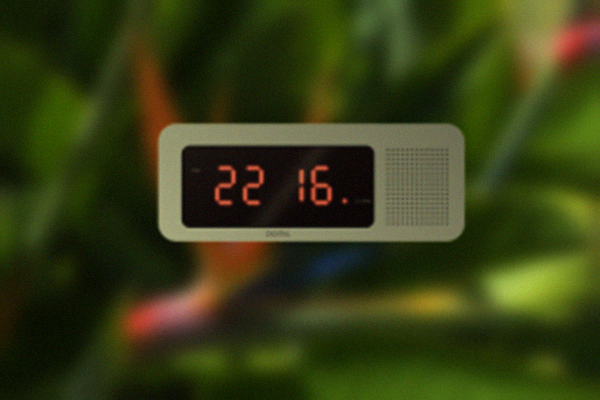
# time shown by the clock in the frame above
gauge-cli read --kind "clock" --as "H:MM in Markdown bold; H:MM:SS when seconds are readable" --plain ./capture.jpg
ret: **22:16**
